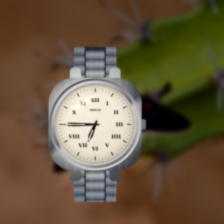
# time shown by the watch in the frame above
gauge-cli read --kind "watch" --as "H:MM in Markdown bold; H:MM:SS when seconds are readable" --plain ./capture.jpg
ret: **6:45**
